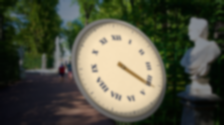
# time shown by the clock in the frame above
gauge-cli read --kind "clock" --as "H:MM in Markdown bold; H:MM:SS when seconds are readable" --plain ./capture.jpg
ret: **4:21**
